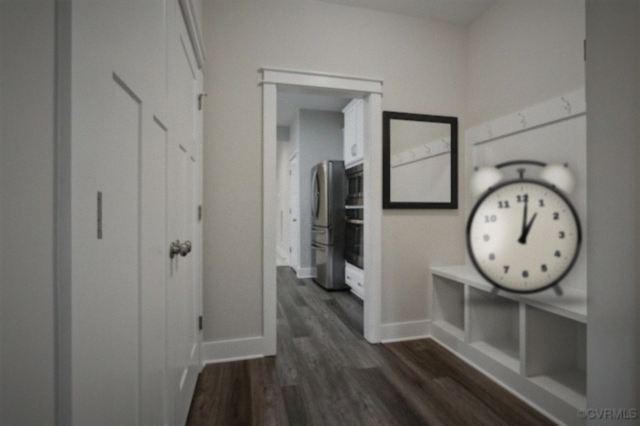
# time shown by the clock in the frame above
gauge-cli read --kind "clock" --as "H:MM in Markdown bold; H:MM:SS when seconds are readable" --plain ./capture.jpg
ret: **1:01**
